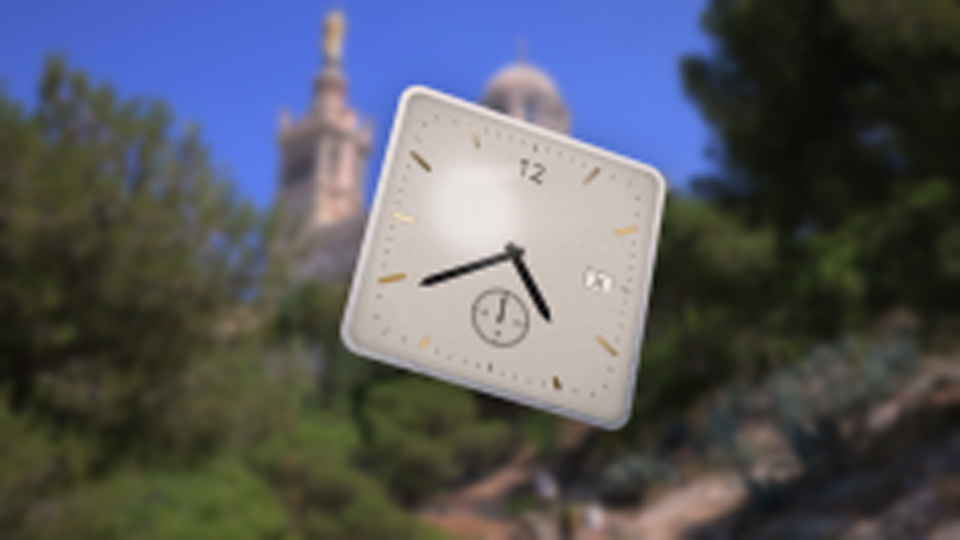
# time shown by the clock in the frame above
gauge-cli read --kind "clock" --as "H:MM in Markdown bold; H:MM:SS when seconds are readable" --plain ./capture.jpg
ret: **4:39**
